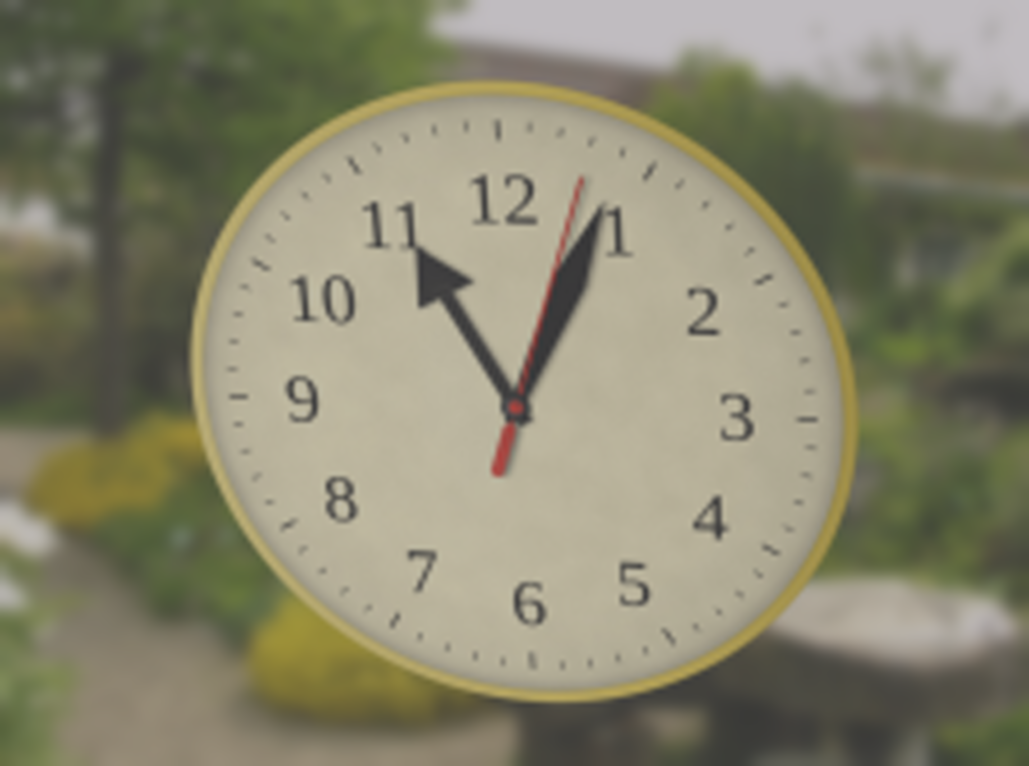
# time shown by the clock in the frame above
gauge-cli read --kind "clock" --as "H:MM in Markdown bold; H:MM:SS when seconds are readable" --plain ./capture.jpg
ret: **11:04:03**
